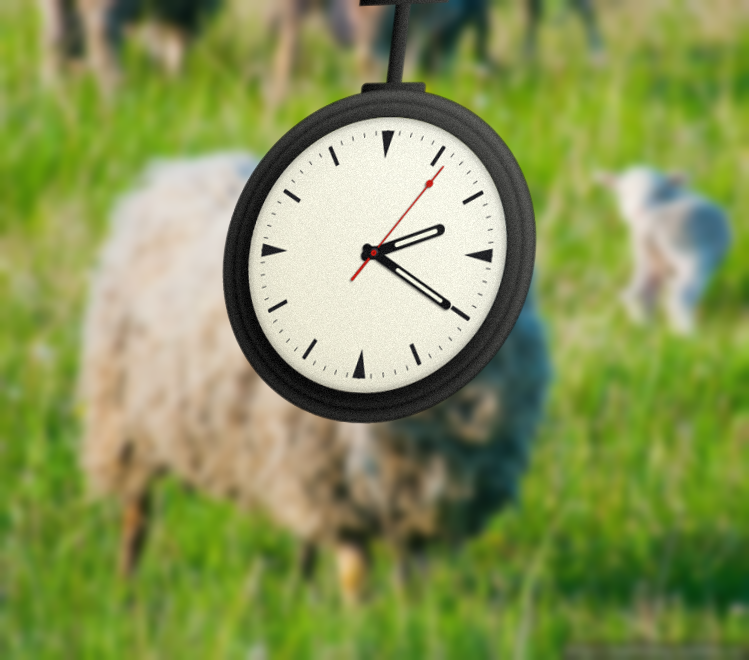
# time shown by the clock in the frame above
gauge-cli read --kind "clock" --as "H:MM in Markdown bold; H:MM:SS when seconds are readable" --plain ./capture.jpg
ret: **2:20:06**
